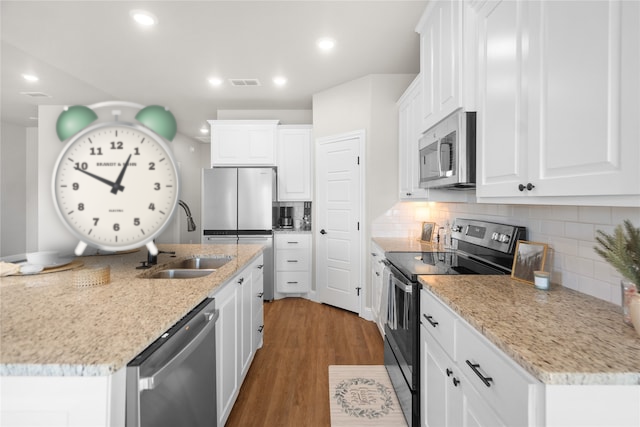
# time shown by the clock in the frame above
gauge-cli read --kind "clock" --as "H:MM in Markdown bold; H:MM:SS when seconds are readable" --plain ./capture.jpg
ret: **12:49**
